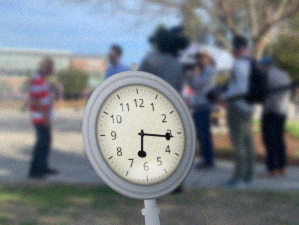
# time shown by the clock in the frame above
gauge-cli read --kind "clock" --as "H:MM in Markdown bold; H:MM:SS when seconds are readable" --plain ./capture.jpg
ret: **6:16**
